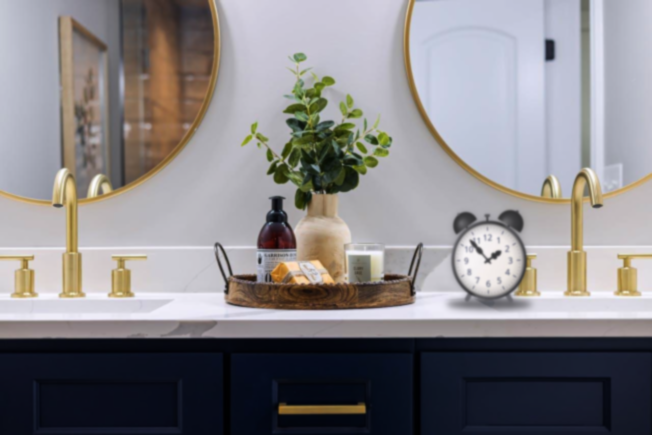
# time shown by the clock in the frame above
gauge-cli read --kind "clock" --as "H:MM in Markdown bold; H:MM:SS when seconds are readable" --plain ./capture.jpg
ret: **1:53**
